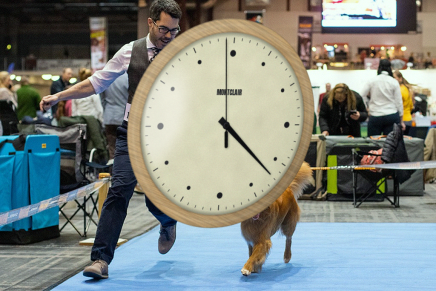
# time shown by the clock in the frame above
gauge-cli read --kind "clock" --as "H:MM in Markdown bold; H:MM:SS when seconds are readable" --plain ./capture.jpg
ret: **4:21:59**
